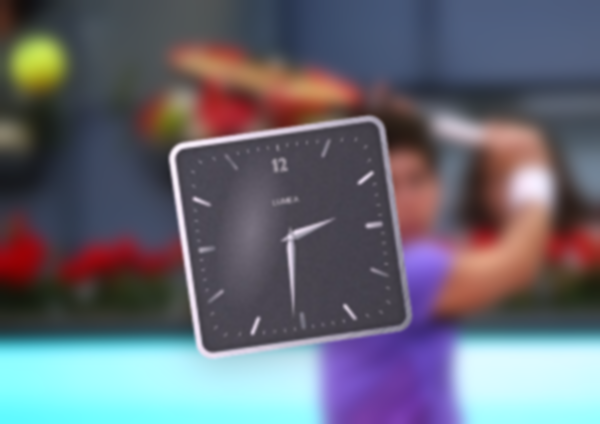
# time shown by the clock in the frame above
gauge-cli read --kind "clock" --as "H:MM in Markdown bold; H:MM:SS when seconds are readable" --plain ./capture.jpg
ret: **2:31**
